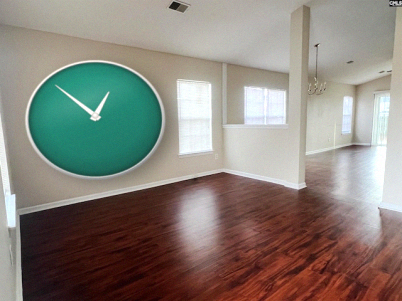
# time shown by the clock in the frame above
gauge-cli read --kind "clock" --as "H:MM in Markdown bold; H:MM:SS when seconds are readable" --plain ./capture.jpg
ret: **12:52**
